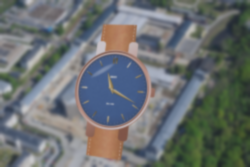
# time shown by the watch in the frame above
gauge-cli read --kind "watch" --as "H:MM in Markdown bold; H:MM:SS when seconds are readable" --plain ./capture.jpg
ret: **11:19**
